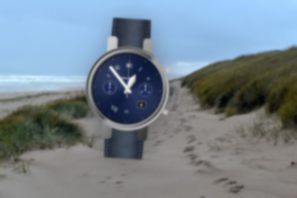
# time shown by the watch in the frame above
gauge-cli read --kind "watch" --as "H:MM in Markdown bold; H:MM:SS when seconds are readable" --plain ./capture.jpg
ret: **12:53**
